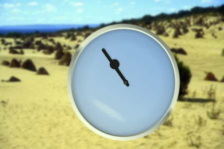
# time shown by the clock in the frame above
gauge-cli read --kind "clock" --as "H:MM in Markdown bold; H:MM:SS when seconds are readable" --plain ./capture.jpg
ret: **10:54**
